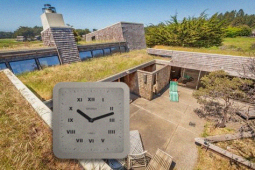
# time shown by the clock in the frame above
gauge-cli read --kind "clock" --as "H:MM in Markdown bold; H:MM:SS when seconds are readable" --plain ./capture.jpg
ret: **10:12**
